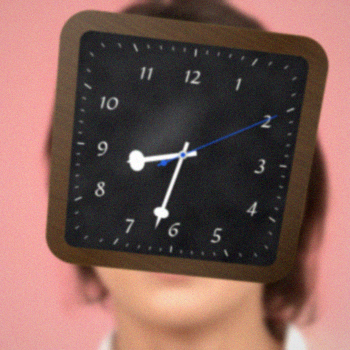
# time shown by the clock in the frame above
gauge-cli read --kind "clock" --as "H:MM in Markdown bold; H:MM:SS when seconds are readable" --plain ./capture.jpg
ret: **8:32:10**
